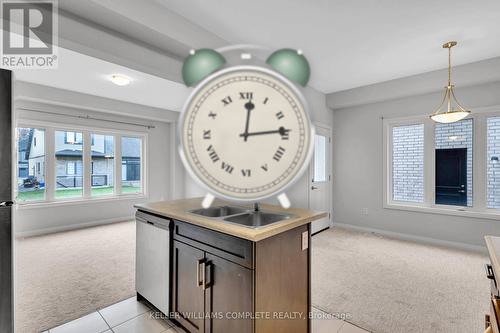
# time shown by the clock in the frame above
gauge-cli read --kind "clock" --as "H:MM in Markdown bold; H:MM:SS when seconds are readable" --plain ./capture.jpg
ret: **12:14**
